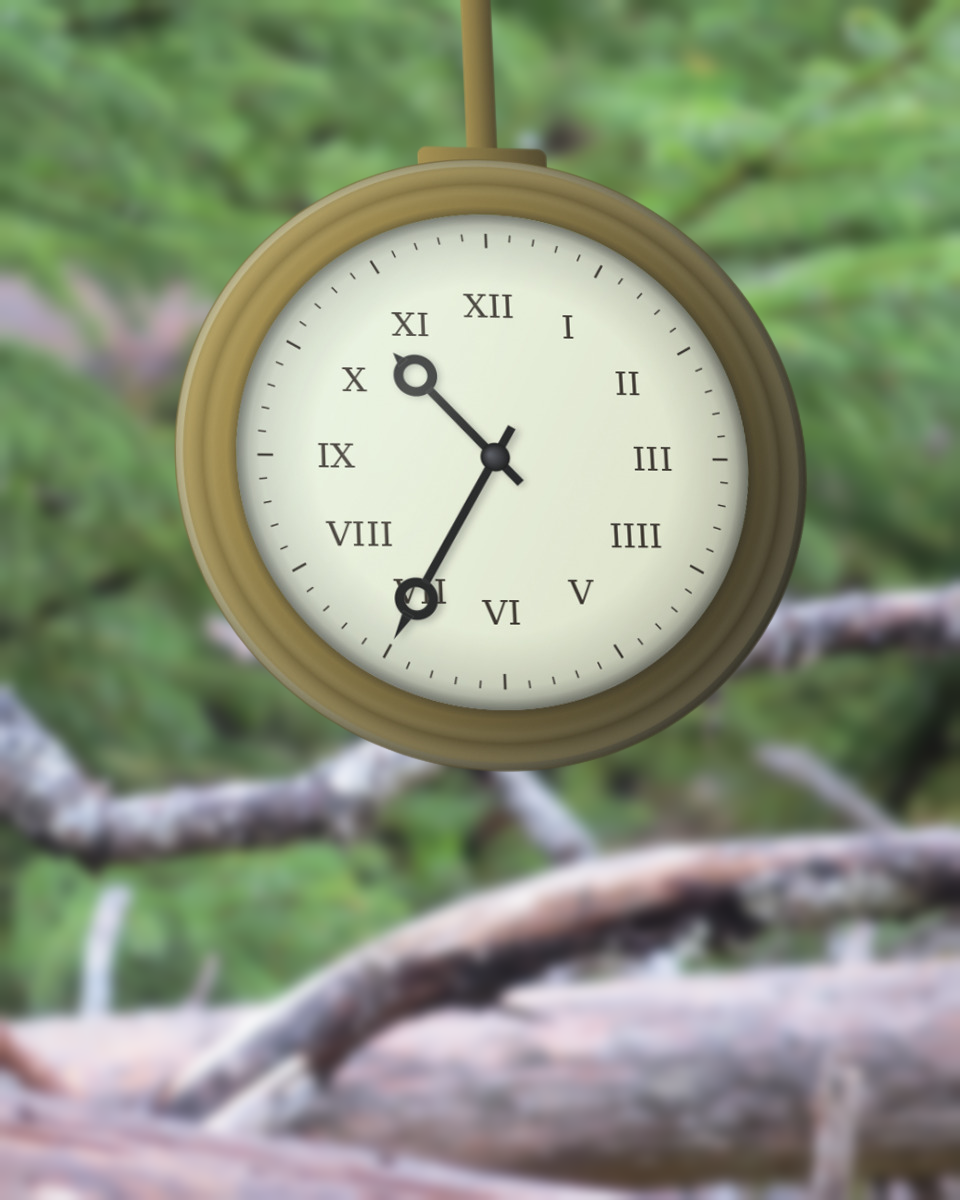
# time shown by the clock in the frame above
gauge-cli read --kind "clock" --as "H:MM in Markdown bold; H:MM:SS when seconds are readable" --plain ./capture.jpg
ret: **10:35**
